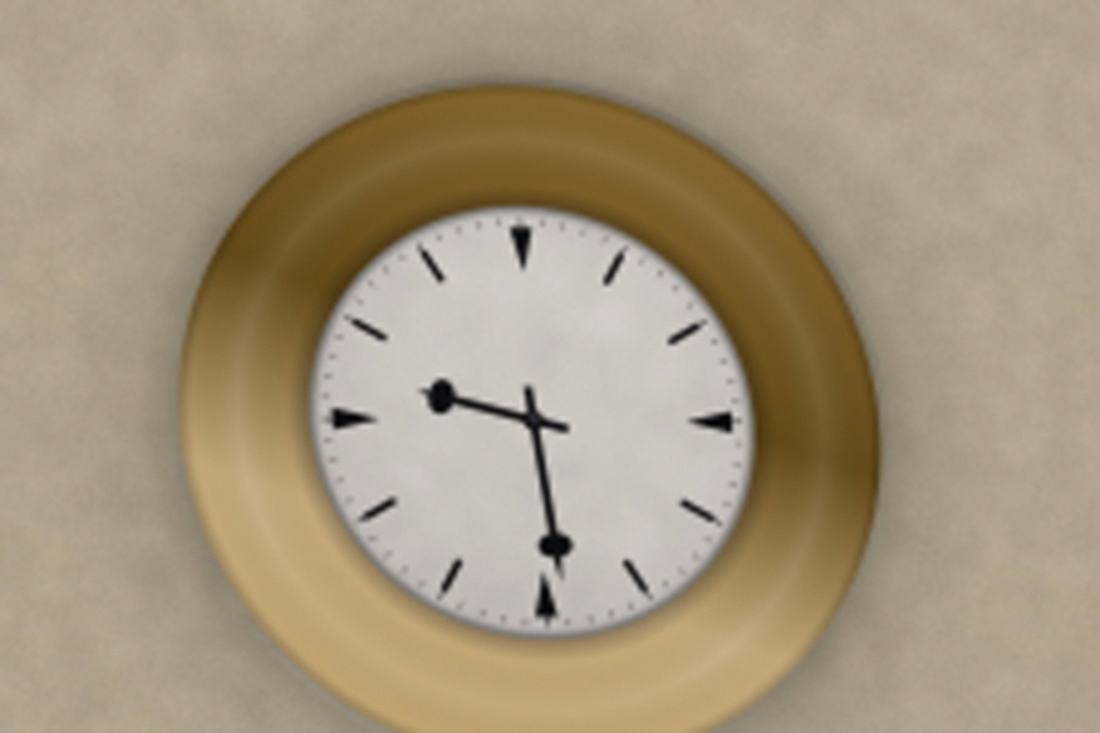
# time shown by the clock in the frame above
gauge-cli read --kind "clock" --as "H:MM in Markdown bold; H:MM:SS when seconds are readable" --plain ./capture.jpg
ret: **9:29**
